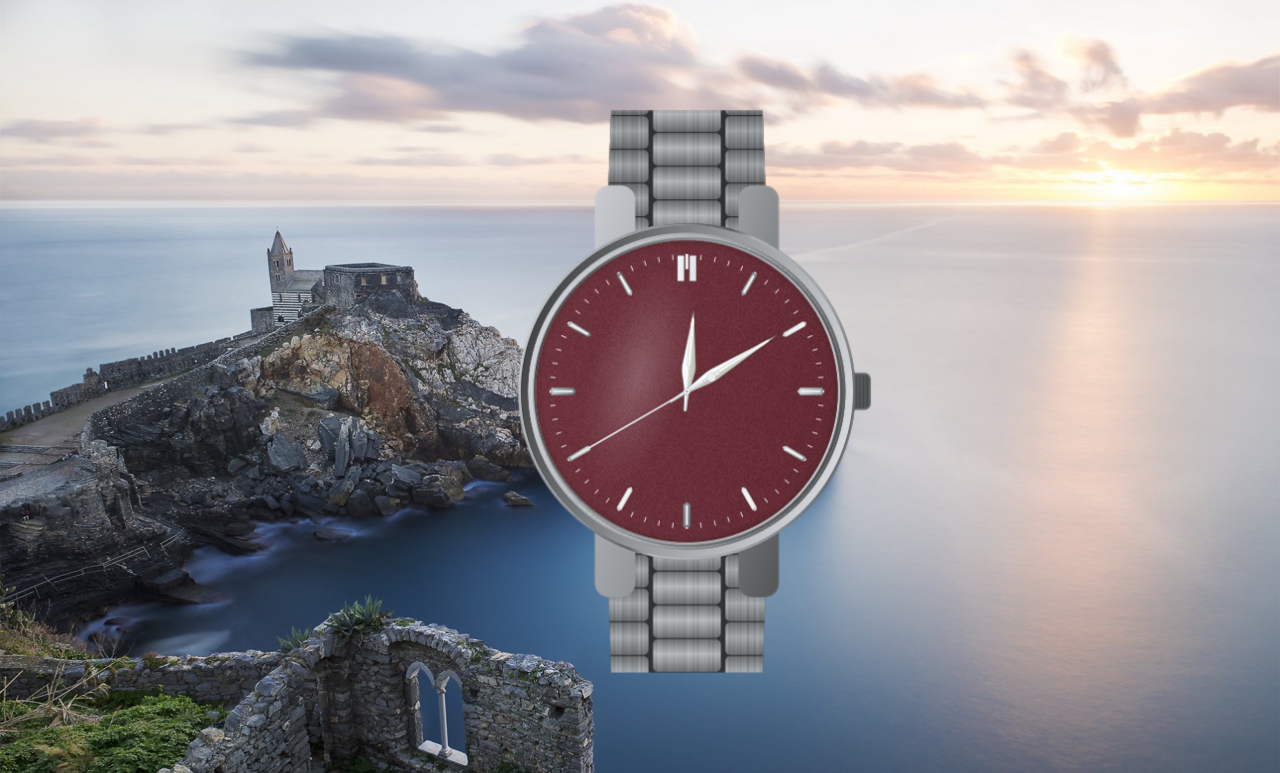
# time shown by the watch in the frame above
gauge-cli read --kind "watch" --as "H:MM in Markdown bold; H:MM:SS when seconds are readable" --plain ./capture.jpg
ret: **12:09:40**
